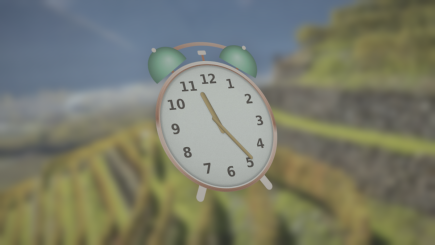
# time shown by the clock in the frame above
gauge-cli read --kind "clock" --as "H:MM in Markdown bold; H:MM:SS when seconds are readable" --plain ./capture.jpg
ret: **11:24**
